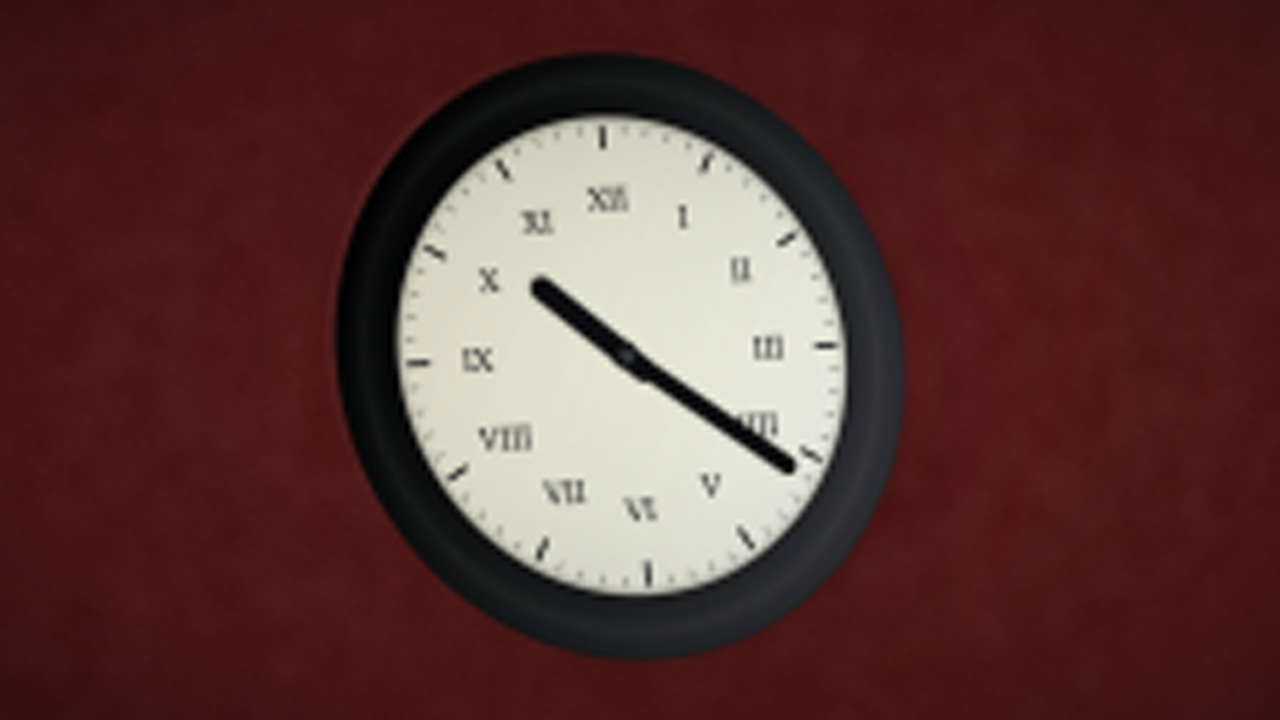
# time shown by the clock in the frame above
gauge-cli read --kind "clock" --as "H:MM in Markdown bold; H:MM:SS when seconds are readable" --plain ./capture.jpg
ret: **10:21**
